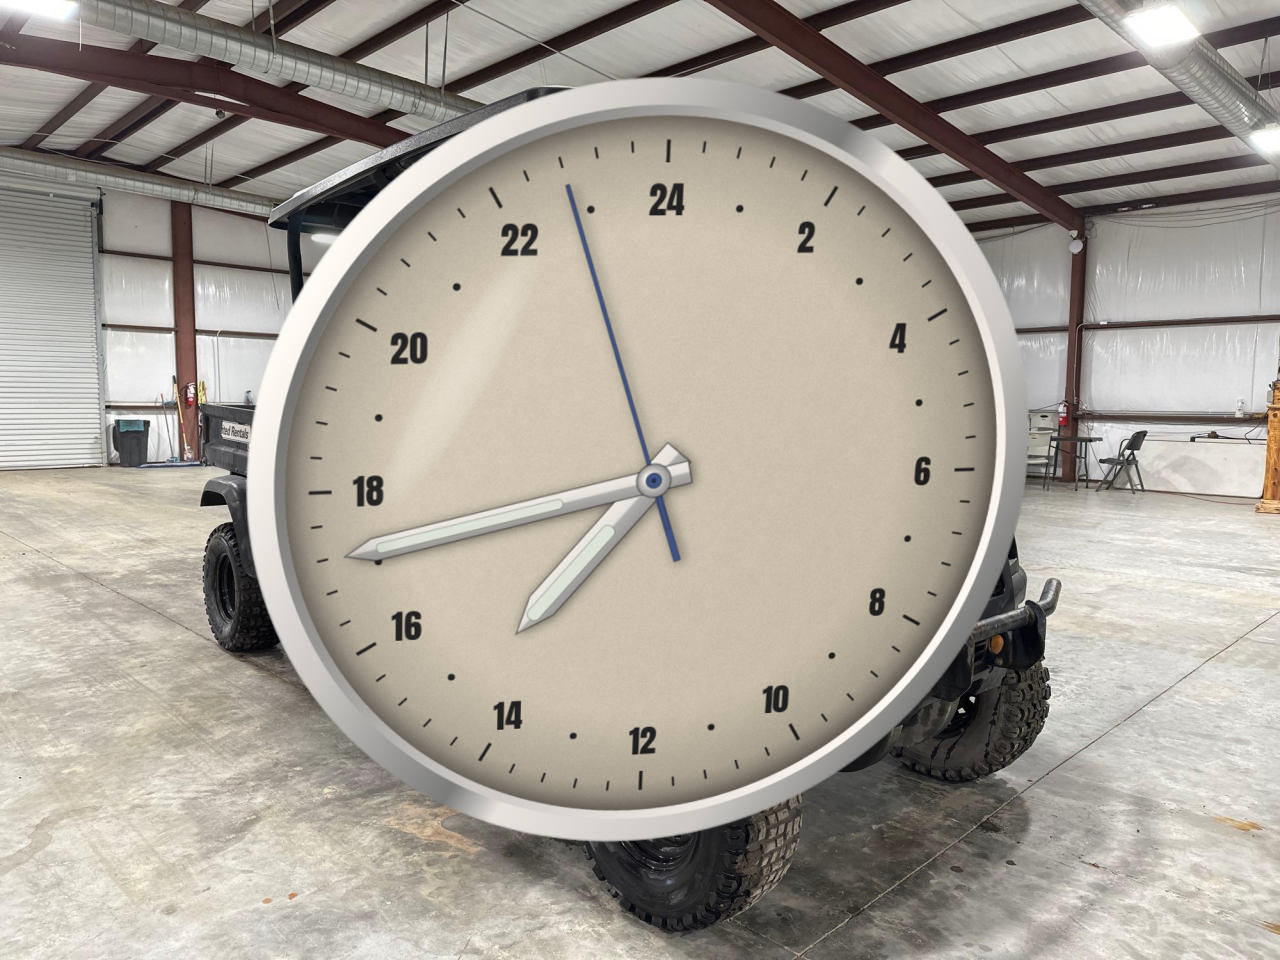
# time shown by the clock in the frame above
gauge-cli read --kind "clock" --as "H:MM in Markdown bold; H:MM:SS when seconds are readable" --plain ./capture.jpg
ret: **14:42:57**
